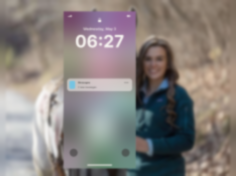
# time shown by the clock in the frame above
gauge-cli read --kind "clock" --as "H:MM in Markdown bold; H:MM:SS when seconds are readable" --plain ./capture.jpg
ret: **6:27**
